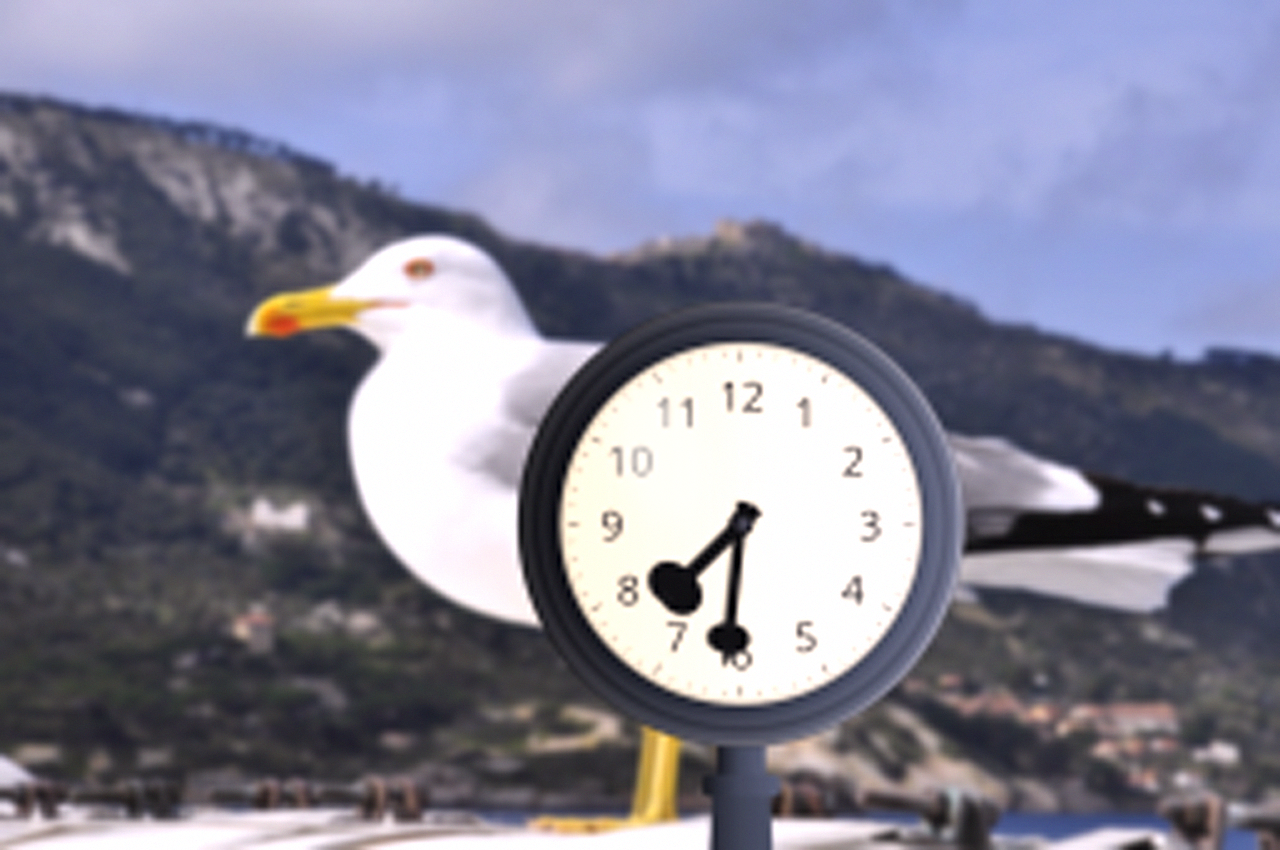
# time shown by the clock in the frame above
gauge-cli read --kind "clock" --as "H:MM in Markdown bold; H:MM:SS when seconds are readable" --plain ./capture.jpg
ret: **7:31**
